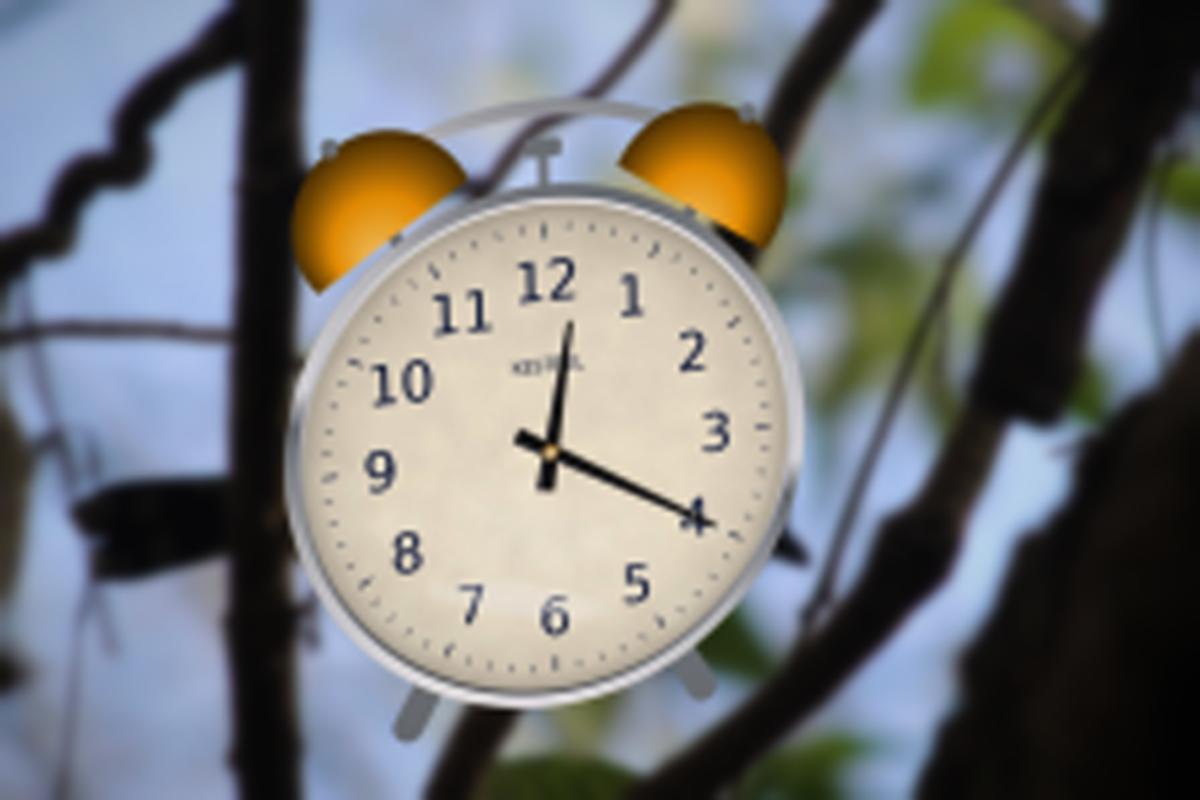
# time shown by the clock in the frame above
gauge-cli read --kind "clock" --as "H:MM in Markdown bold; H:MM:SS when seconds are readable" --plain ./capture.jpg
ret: **12:20**
